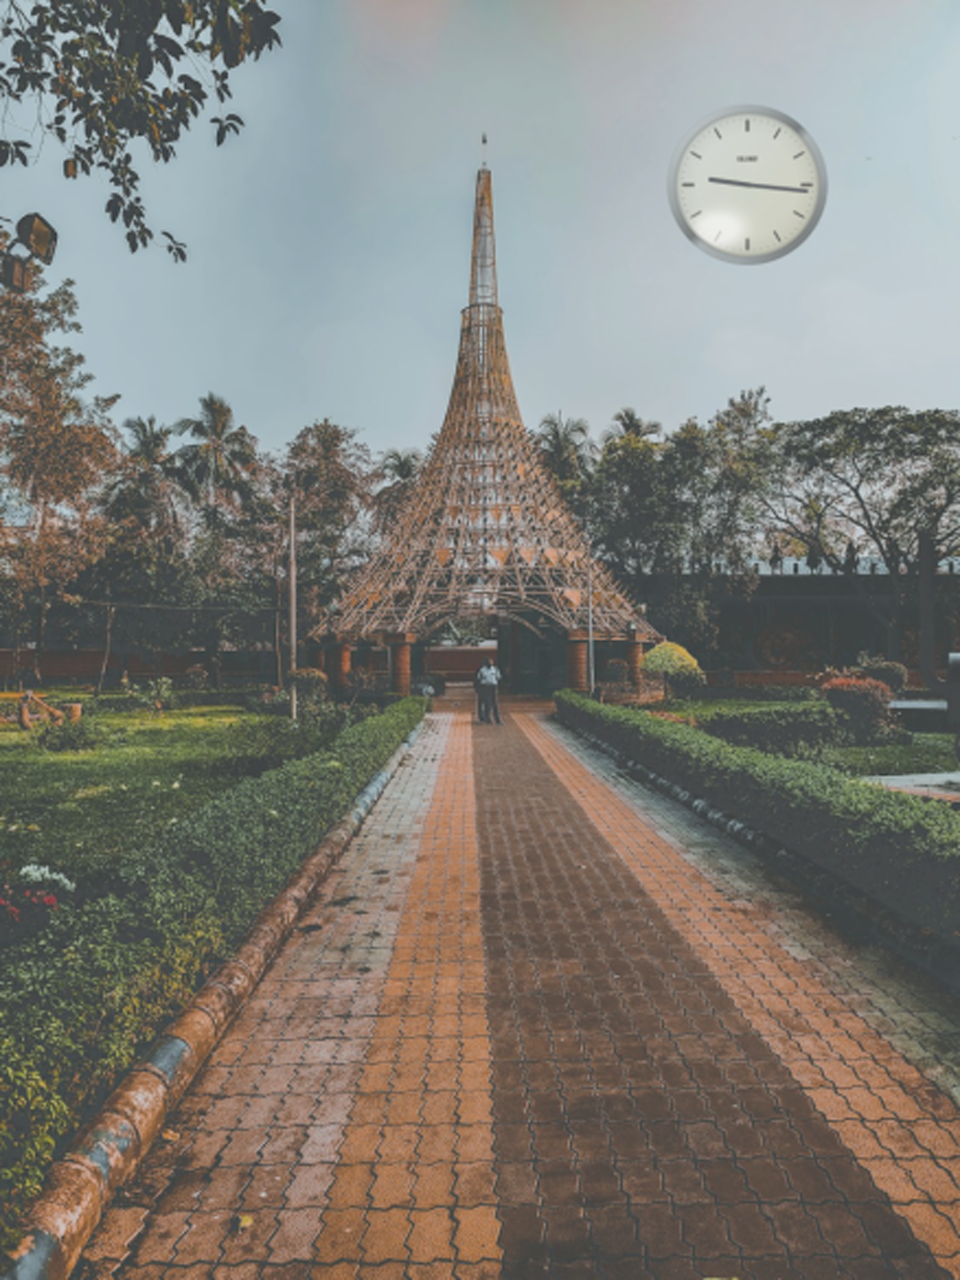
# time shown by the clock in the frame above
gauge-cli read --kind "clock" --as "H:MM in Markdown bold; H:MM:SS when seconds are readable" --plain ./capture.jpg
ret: **9:16**
